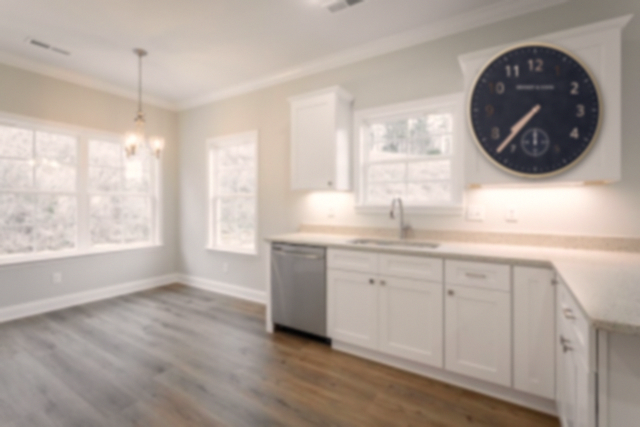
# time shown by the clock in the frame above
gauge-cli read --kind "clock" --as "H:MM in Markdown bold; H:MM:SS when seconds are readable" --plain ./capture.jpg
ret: **7:37**
